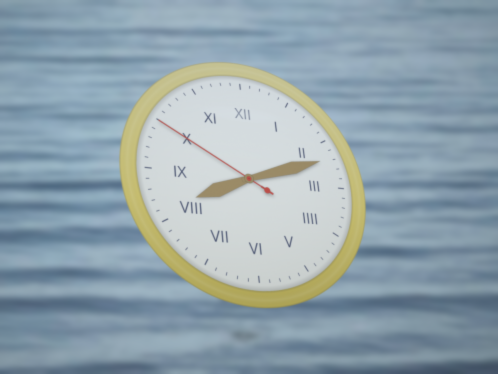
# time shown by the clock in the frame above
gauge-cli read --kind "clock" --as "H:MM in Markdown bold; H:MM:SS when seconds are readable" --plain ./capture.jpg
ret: **8:11:50**
